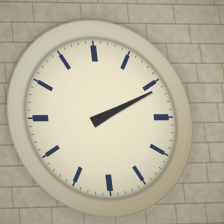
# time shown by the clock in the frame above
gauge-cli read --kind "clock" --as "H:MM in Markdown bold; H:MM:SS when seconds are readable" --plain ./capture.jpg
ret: **2:11**
